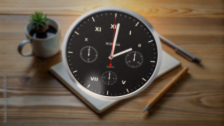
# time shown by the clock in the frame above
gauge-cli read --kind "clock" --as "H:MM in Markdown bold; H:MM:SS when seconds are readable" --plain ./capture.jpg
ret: **2:01**
